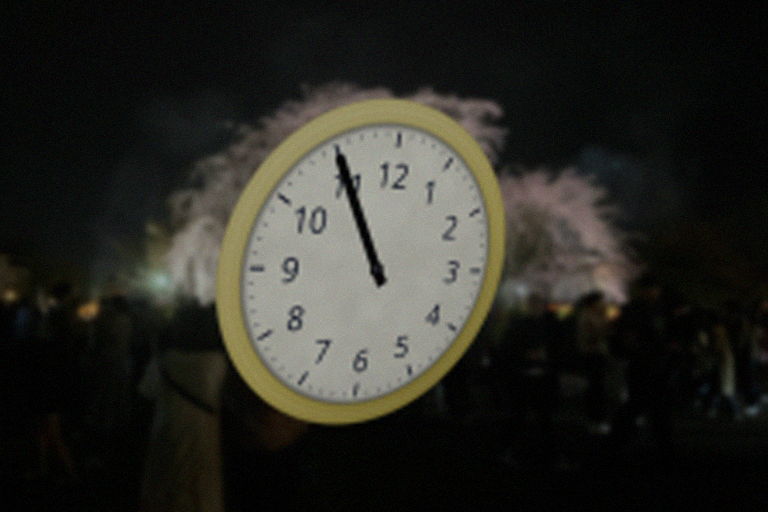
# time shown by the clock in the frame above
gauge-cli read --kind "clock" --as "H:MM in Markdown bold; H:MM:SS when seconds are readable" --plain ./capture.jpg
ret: **10:55**
